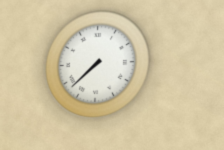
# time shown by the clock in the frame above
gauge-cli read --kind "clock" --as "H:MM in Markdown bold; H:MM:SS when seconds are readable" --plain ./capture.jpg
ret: **7:38**
